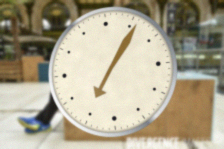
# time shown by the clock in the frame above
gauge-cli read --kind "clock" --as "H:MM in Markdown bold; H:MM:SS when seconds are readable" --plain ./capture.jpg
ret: **7:06**
